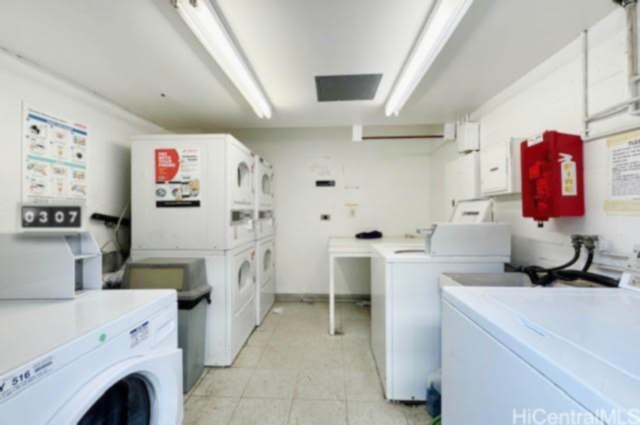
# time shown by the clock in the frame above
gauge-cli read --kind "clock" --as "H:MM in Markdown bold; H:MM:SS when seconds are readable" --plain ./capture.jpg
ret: **3:07**
